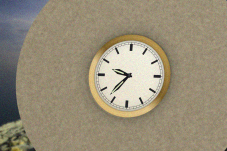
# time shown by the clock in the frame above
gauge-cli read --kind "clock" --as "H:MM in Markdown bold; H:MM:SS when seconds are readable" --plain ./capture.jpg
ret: **9:37**
